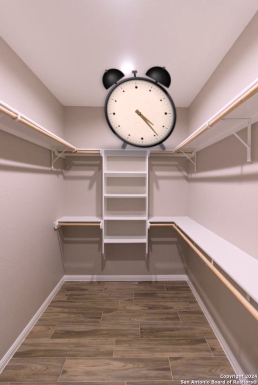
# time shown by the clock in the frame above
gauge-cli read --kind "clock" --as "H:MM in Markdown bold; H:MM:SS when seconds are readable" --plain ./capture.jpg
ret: **4:24**
